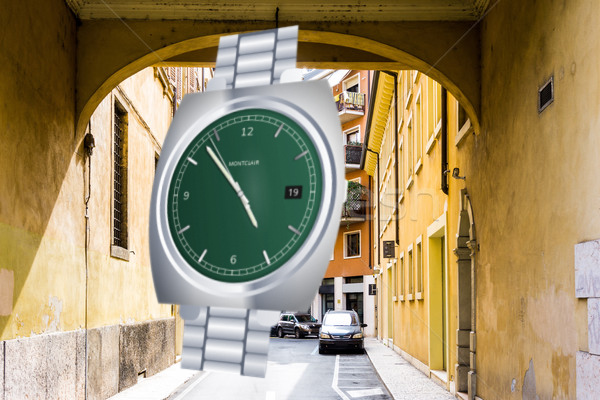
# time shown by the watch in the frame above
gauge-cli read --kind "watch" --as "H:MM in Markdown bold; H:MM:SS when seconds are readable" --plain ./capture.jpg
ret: **4:52:54**
